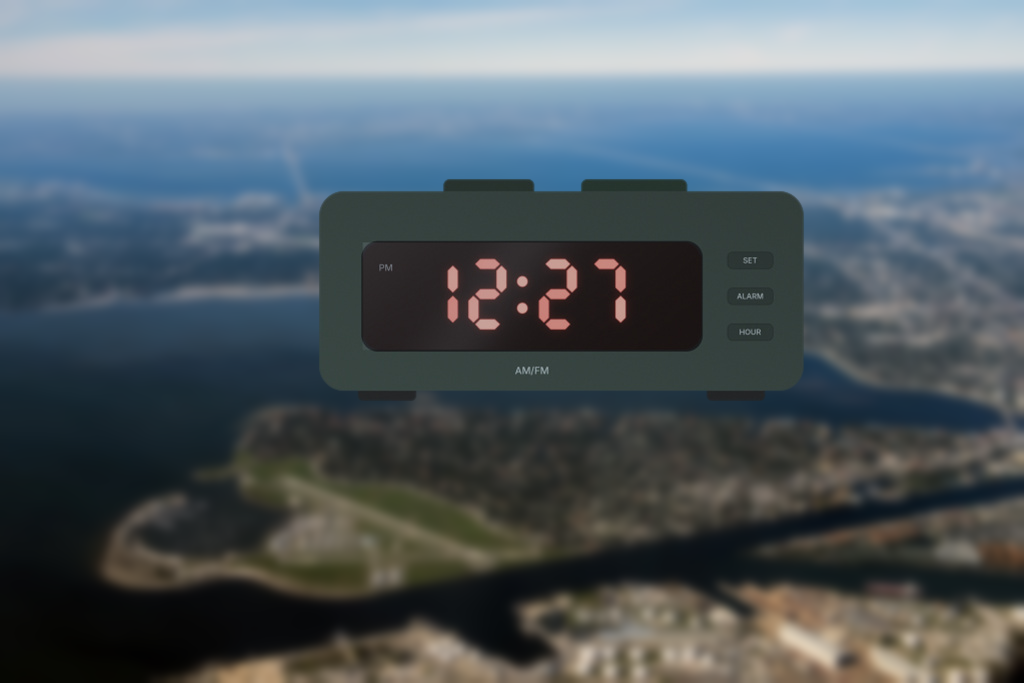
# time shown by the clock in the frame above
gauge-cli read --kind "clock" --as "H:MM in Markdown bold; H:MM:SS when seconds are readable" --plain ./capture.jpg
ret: **12:27**
